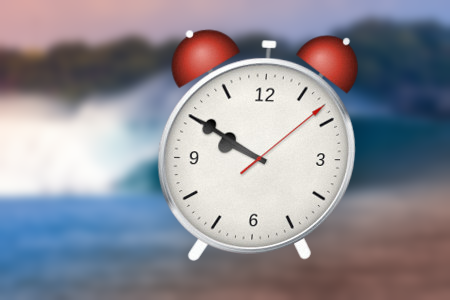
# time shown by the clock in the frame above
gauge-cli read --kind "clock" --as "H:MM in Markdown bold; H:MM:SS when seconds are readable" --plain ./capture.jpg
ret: **9:50:08**
